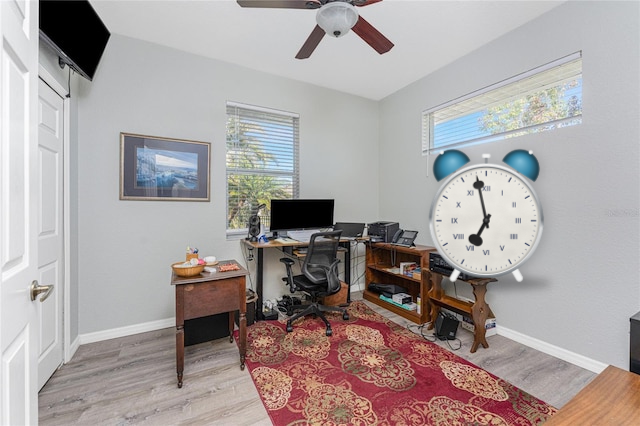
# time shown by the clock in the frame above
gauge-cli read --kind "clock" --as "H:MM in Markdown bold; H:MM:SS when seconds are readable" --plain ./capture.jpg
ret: **6:58**
